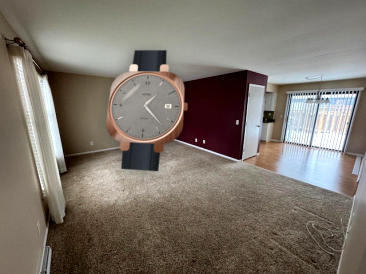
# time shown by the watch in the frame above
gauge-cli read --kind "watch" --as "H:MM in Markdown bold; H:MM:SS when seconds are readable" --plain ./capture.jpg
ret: **1:23**
